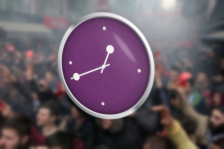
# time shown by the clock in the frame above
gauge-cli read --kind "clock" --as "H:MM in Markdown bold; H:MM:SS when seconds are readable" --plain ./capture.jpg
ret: **12:41**
